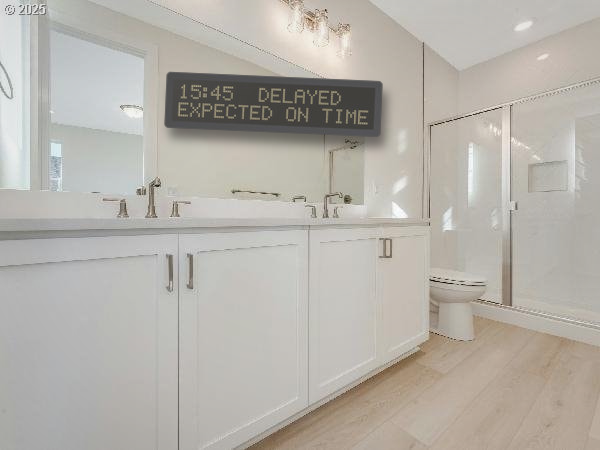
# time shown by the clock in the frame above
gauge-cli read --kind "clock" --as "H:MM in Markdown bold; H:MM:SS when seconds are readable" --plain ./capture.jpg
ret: **15:45**
